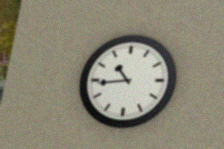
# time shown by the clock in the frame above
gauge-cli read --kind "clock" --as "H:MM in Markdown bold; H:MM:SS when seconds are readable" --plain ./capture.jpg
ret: **10:44**
